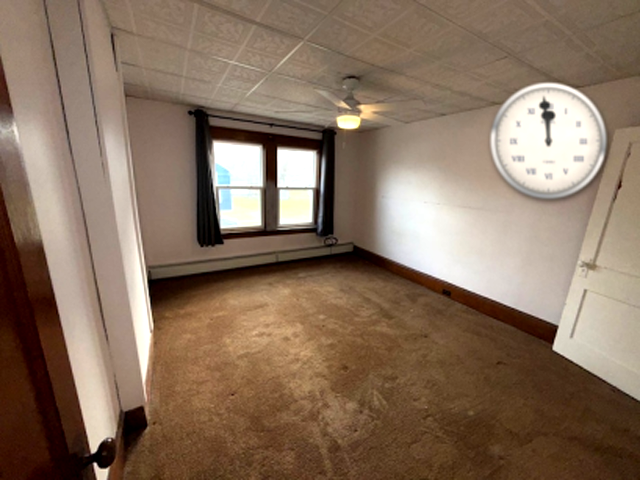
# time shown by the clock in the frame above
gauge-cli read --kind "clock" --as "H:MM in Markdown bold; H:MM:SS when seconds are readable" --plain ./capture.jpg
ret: **11:59**
